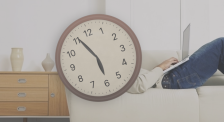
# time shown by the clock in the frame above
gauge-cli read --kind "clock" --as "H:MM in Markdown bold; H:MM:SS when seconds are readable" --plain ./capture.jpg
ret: **5:56**
